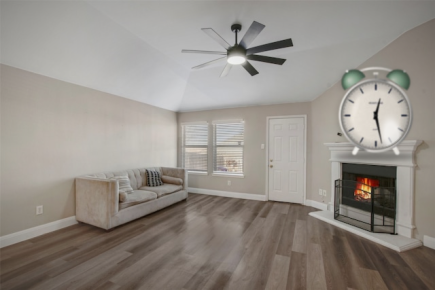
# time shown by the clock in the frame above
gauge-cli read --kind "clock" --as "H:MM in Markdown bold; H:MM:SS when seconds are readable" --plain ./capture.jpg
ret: **12:28**
